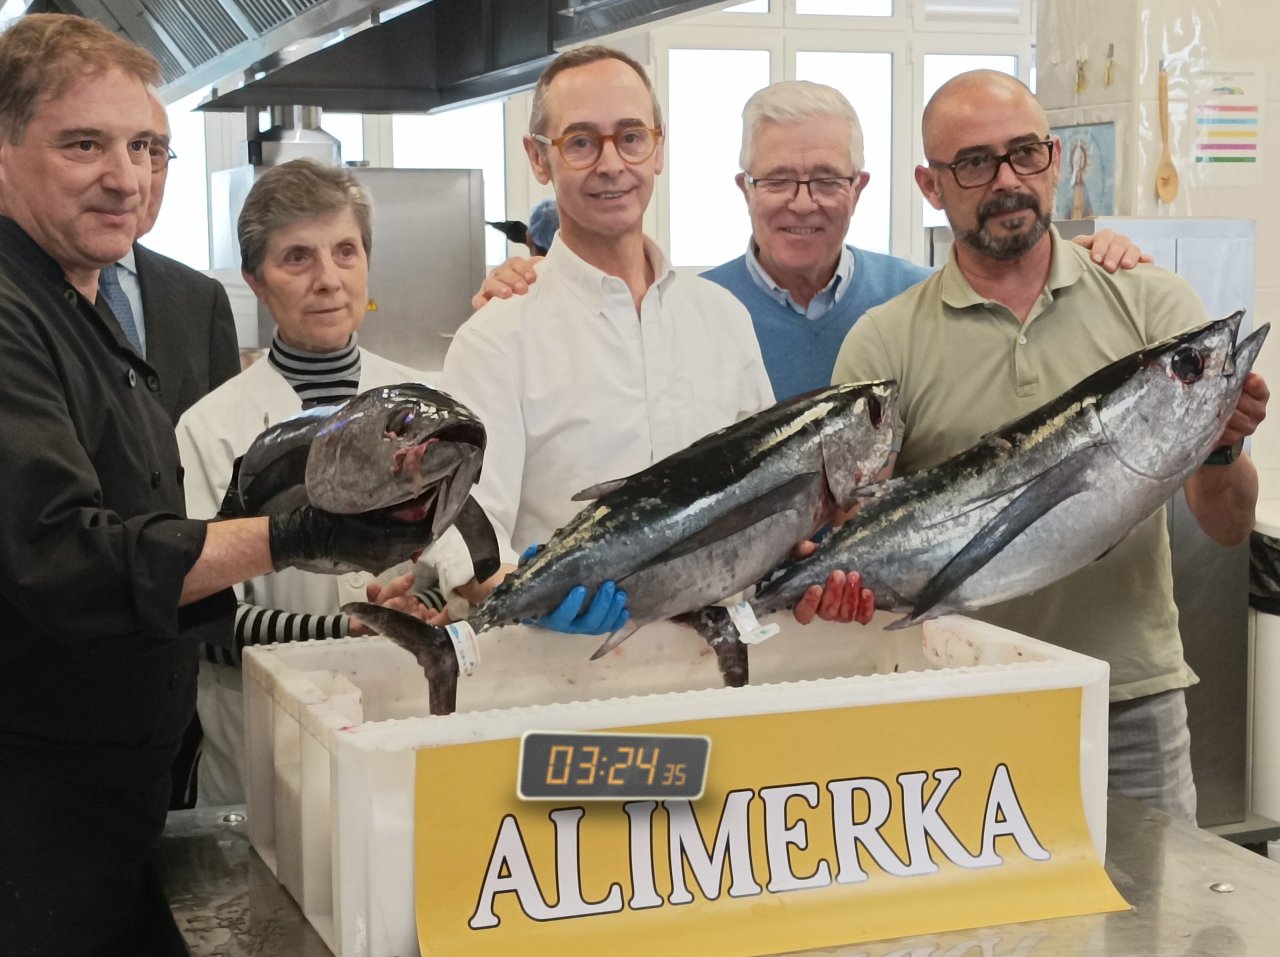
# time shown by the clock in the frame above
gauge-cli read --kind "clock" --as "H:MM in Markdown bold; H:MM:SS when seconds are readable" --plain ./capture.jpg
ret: **3:24:35**
